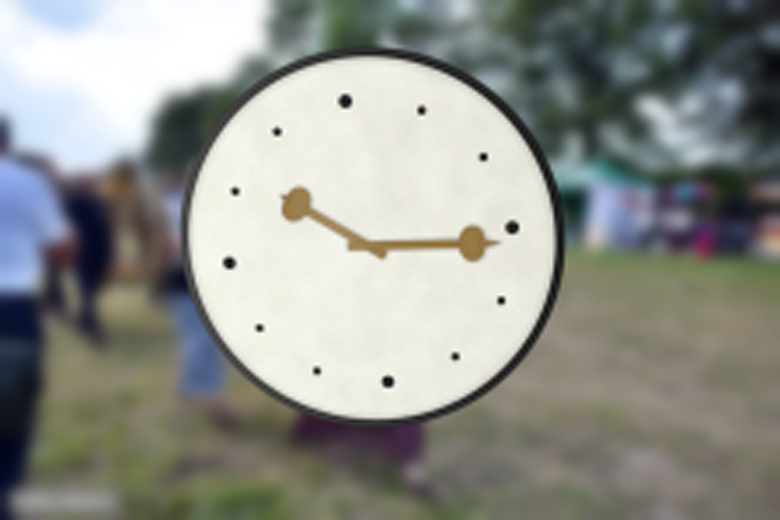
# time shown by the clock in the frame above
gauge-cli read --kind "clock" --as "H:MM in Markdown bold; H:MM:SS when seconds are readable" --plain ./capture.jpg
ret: **10:16**
